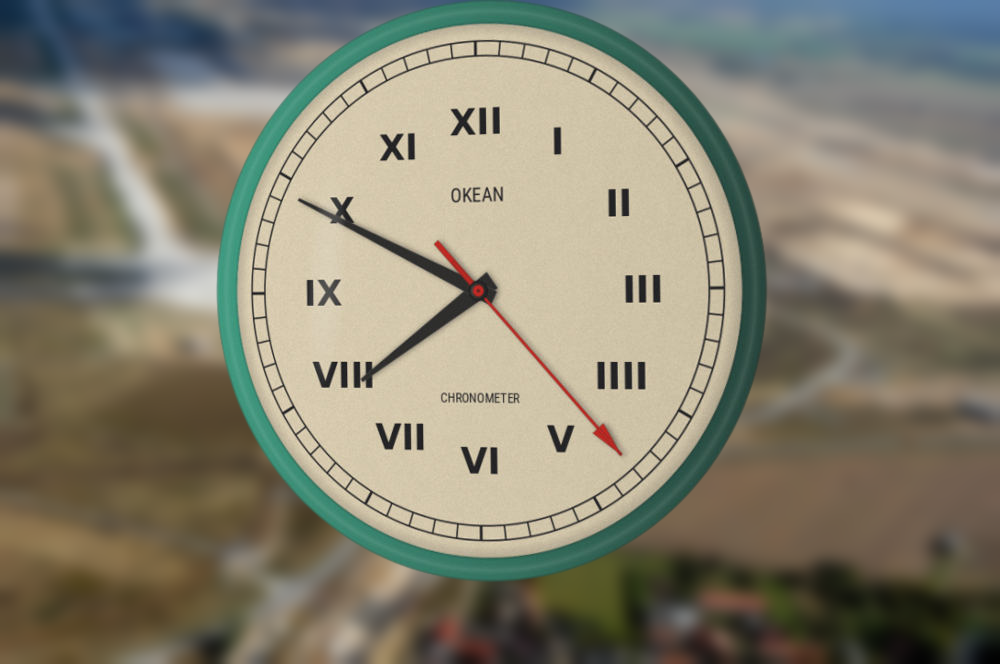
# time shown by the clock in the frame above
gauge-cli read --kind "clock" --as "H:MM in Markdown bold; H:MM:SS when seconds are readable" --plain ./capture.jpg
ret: **7:49:23**
